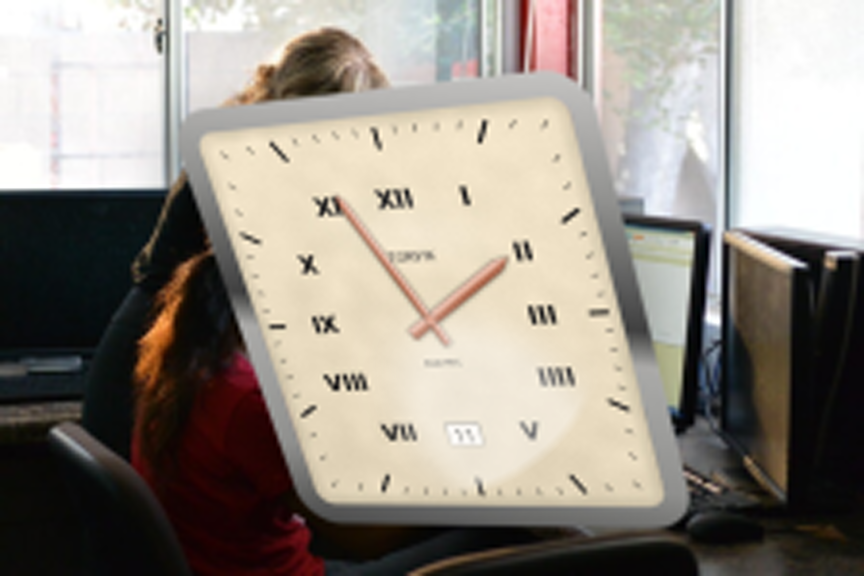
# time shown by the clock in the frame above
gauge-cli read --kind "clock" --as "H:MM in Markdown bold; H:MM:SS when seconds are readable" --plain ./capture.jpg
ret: **1:56**
